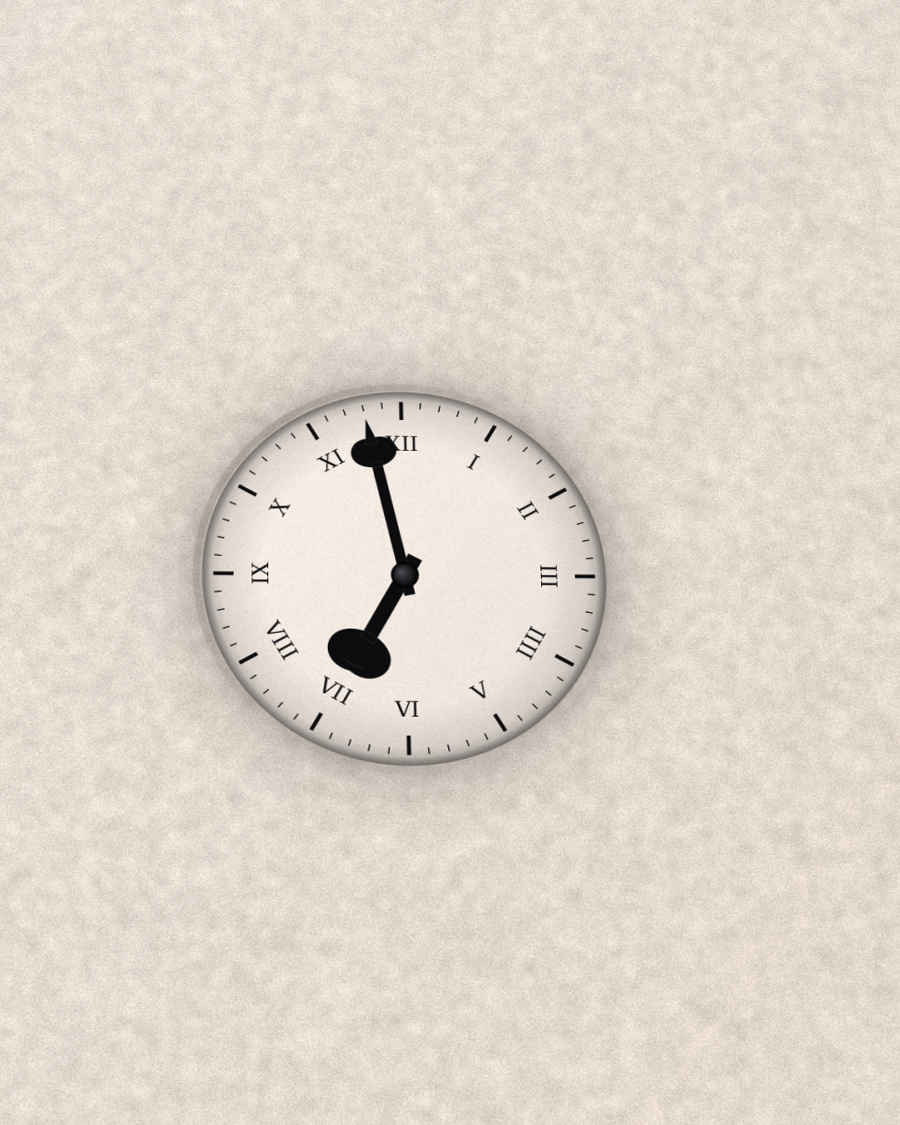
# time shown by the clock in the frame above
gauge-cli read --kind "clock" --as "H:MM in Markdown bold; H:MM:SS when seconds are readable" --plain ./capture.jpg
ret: **6:58**
